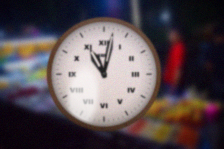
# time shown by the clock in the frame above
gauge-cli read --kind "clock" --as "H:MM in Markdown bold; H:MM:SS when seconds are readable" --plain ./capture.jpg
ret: **11:02**
